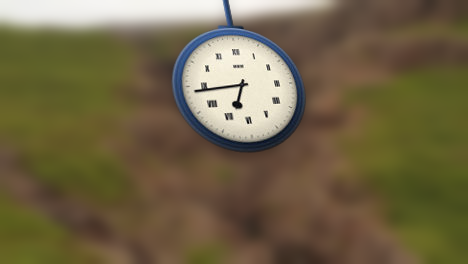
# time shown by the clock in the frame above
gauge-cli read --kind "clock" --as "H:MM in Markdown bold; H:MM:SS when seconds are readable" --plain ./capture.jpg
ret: **6:44**
